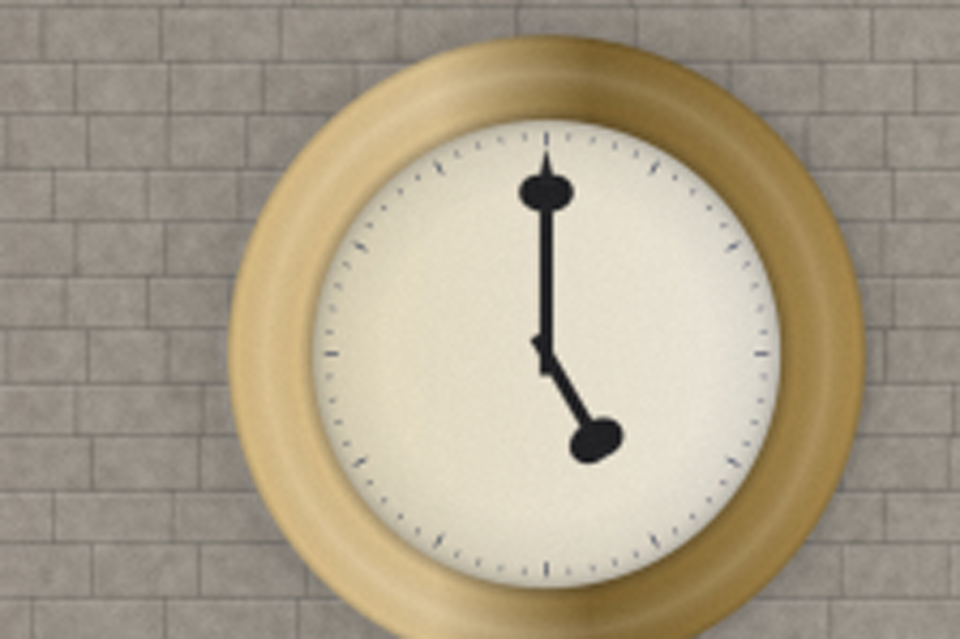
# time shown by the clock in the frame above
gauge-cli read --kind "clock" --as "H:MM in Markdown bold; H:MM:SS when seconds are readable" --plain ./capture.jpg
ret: **5:00**
